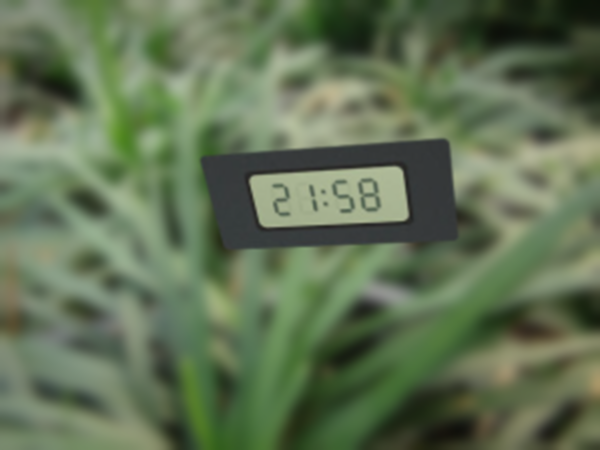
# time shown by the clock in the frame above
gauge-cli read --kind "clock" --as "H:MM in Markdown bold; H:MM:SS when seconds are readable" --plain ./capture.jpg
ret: **21:58**
